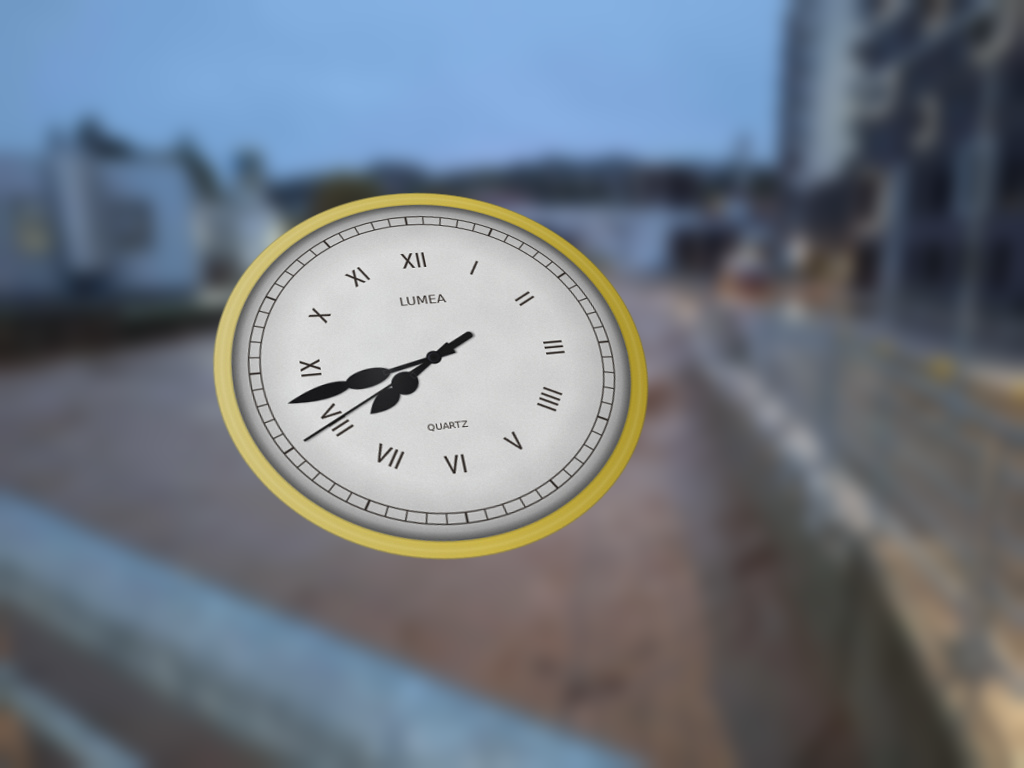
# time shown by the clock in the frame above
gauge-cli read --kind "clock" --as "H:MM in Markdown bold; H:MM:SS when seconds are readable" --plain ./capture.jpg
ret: **7:42:40**
